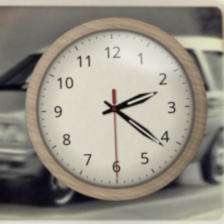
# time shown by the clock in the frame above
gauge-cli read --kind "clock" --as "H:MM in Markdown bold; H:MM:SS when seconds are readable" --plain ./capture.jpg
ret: **2:21:30**
